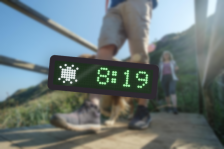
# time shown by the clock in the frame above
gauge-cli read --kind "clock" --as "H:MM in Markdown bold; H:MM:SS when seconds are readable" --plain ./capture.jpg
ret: **8:19**
